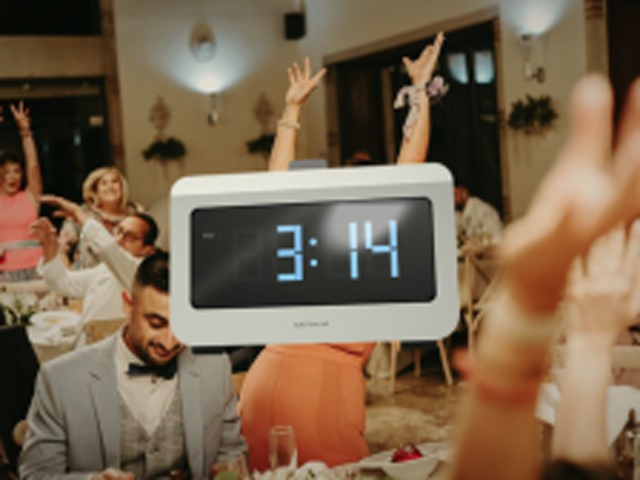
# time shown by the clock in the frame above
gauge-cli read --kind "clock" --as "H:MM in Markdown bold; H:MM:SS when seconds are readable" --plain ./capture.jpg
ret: **3:14**
